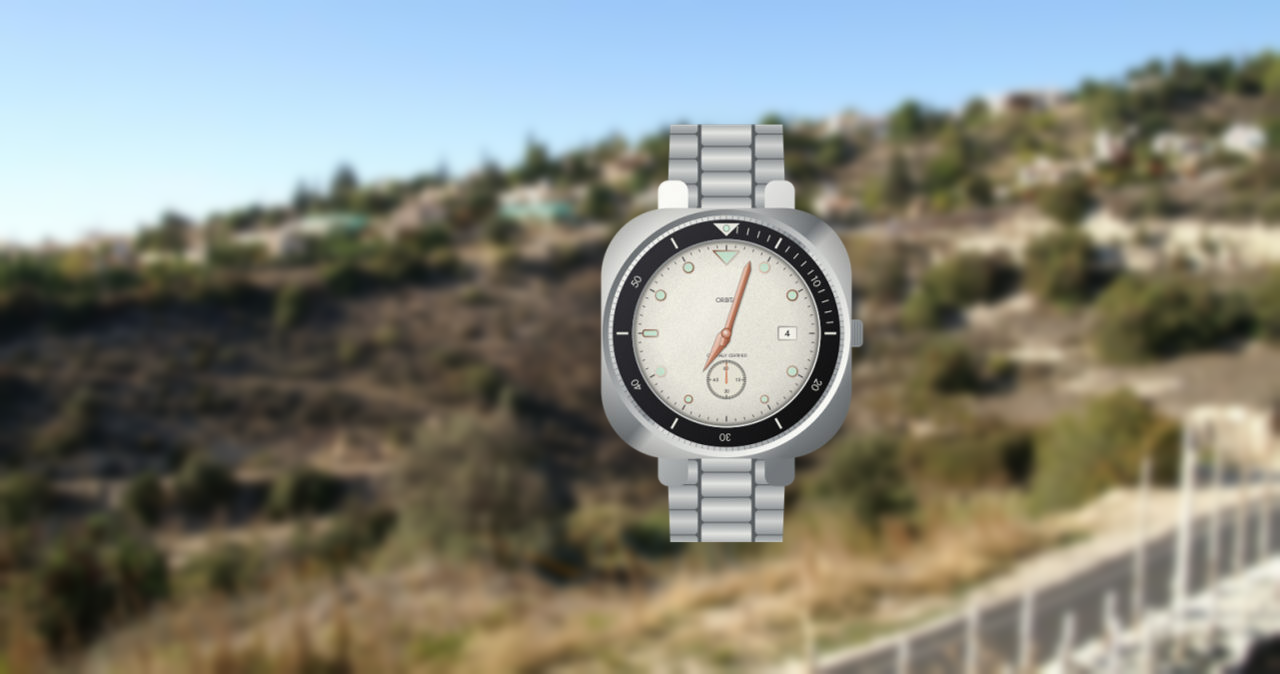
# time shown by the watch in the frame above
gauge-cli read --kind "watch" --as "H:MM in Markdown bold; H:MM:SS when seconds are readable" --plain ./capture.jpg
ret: **7:03**
